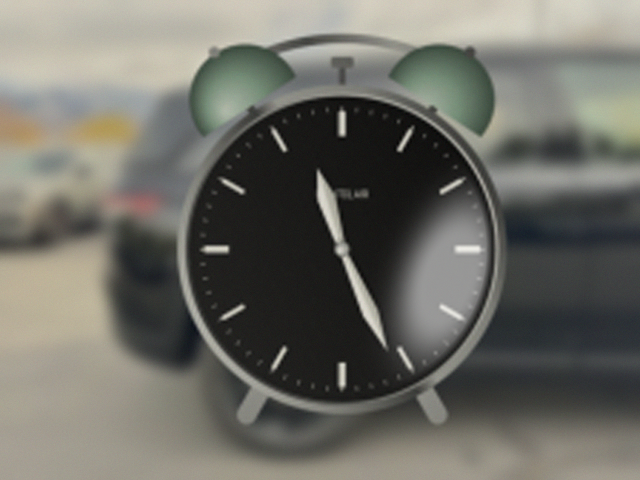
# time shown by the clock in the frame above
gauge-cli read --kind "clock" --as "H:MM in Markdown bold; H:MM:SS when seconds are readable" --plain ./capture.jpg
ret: **11:26**
